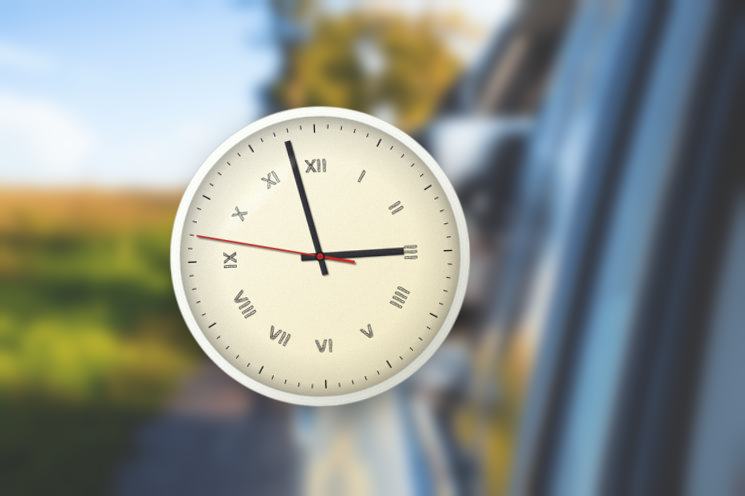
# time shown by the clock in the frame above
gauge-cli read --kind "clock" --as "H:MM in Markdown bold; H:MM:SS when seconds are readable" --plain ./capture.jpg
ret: **2:57:47**
